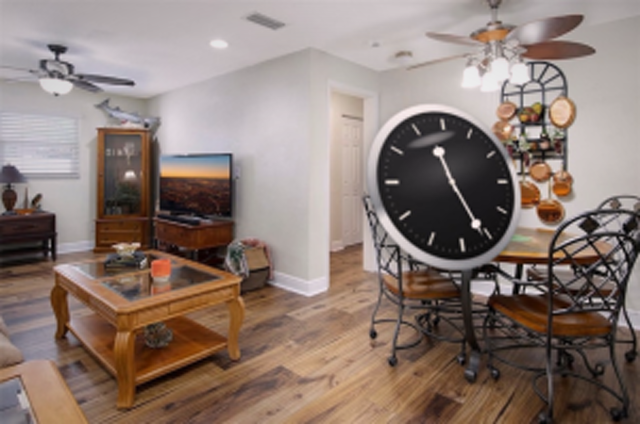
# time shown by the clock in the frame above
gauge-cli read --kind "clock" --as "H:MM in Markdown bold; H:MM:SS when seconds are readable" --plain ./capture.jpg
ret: **11:26**
